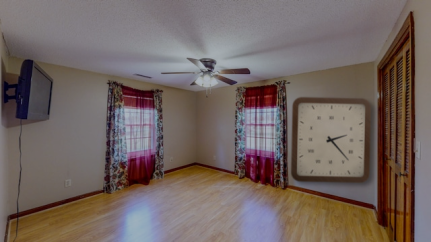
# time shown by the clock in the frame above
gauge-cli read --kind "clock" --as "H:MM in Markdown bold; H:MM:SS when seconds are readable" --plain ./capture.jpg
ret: **2:23**
